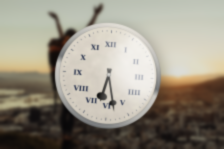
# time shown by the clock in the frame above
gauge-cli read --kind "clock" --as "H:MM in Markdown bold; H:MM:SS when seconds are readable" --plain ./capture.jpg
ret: **6:28**
